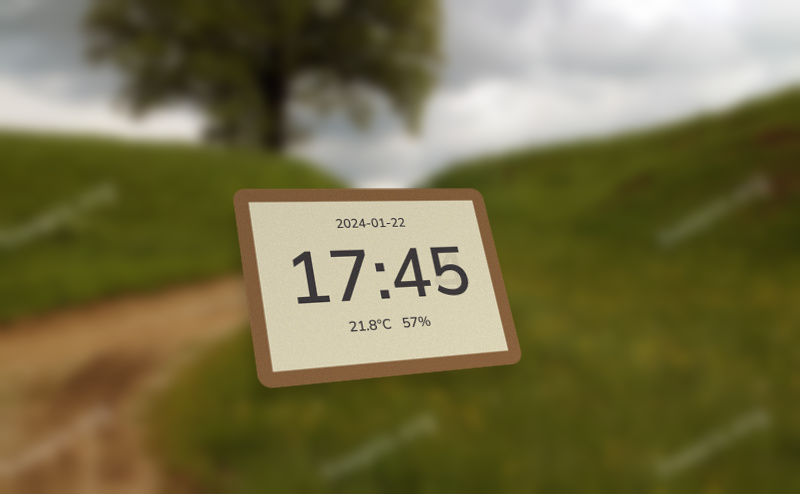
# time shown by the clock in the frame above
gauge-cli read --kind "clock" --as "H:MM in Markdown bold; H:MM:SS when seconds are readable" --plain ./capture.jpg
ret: **17:45**
